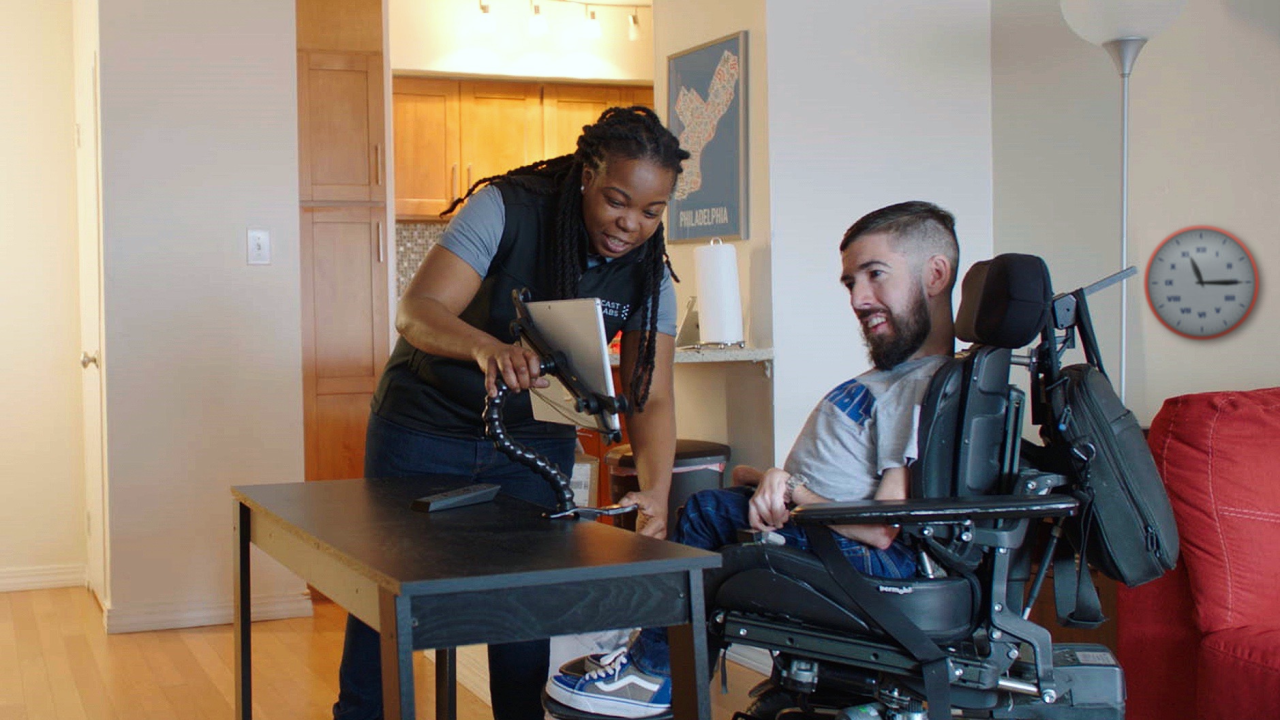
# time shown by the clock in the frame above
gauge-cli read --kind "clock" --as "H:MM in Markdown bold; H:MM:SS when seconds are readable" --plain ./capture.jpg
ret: **11:15**
